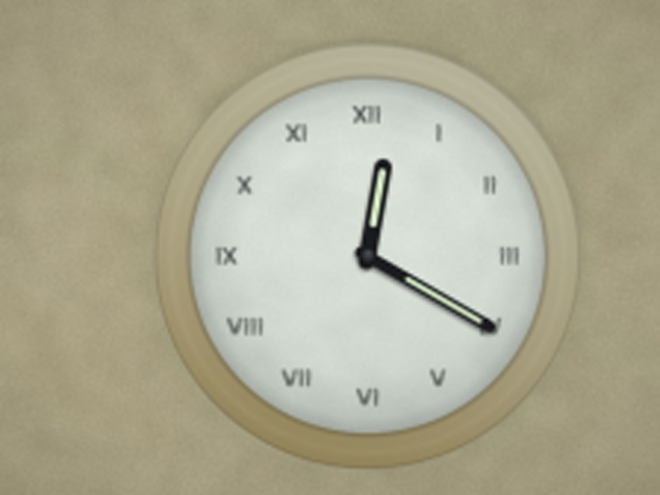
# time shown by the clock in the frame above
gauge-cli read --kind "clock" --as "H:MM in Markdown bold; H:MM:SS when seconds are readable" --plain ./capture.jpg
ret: **12:20**
